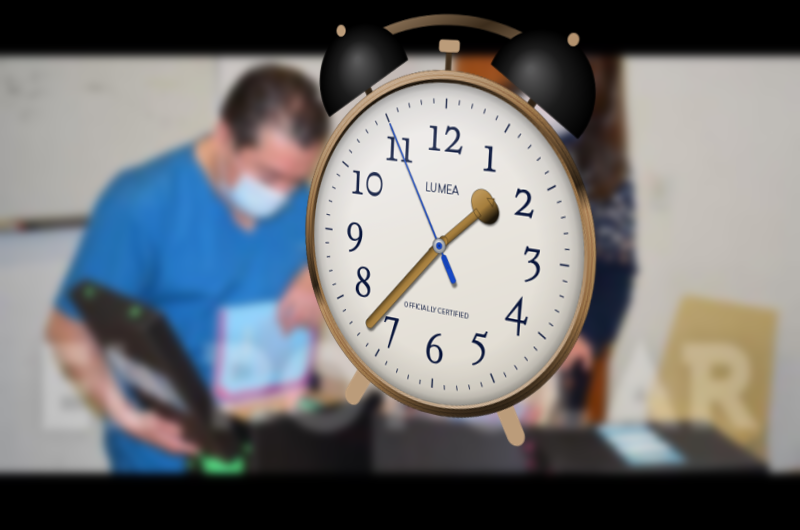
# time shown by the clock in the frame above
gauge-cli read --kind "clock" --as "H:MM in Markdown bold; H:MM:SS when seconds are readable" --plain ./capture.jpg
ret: **1:36:55**
